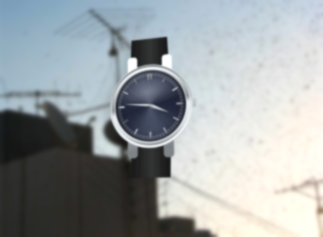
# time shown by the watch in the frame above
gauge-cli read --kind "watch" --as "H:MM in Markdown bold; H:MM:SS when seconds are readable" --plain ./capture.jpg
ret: **3:46**
